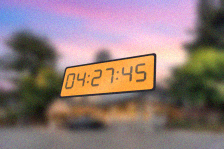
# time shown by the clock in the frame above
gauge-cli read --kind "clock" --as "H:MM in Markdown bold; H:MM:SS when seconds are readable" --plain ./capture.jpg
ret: **4:27:45**
